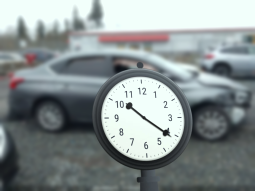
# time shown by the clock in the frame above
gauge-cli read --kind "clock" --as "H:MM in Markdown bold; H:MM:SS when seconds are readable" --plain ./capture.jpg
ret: **10:21**
